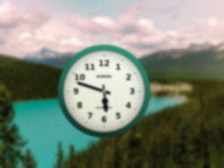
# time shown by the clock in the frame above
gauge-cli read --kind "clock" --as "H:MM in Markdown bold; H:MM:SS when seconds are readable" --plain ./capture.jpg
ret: **5:48**
